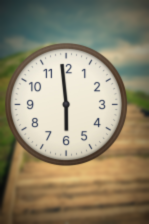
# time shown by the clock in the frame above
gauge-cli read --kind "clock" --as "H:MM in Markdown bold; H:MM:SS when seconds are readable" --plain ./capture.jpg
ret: **5:59**
